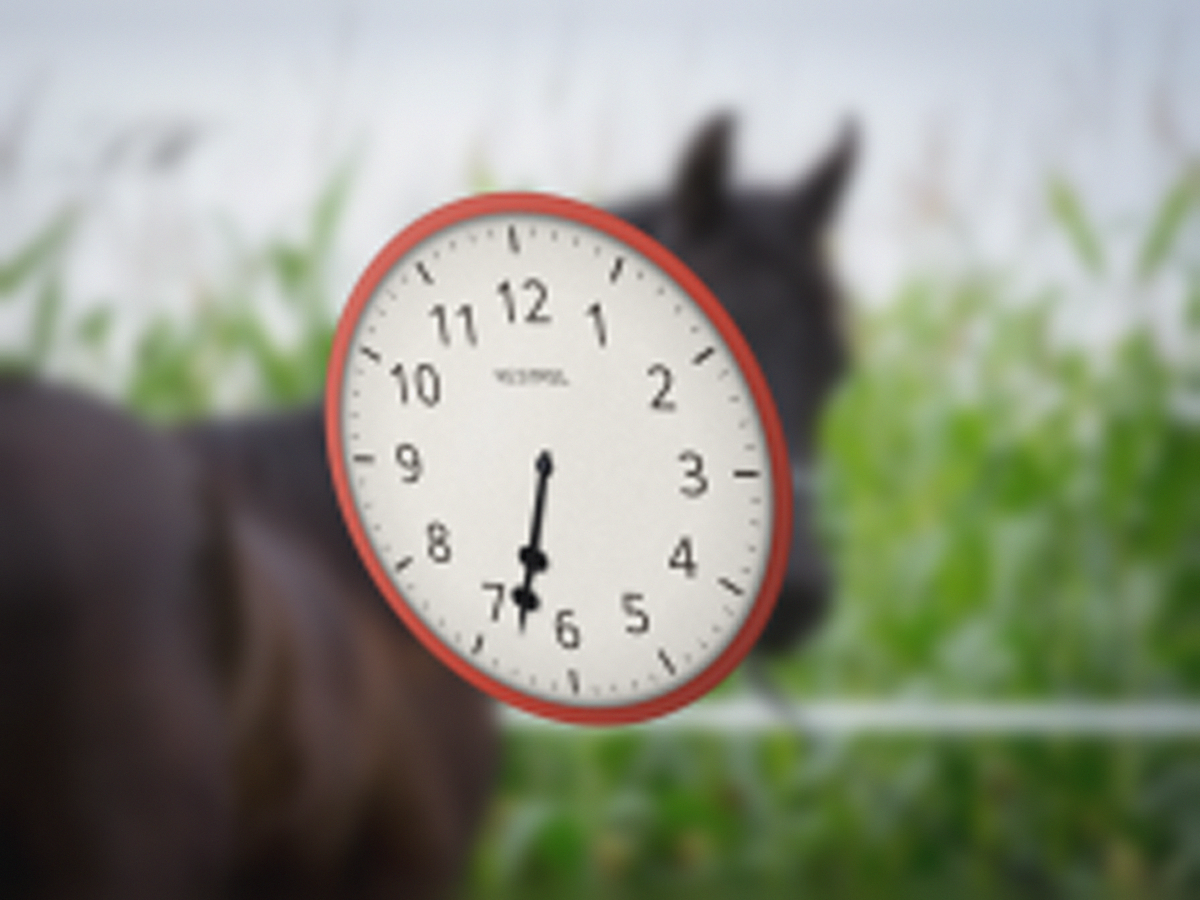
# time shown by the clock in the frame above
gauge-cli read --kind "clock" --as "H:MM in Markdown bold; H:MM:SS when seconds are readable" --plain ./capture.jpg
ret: **6:33**
